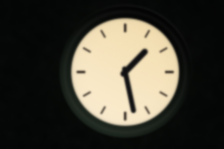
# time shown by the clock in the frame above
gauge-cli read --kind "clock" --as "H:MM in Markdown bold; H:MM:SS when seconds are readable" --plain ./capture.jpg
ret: **1:28**
